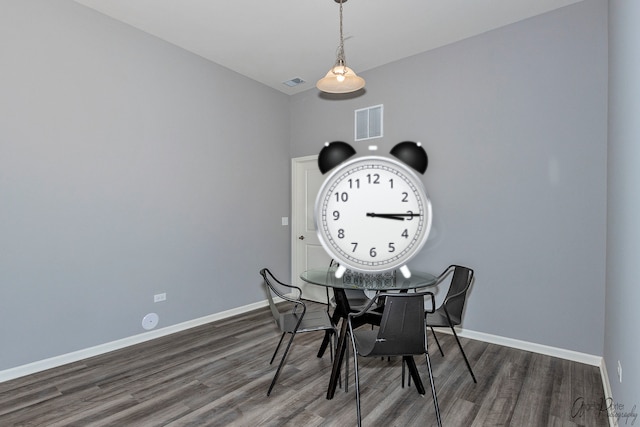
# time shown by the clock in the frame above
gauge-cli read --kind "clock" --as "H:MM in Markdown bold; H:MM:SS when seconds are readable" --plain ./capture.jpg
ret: **3:15**
